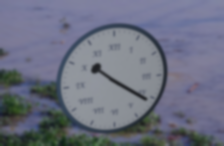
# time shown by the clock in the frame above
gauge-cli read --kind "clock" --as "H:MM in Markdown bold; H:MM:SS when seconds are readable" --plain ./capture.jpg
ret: **10:21**
